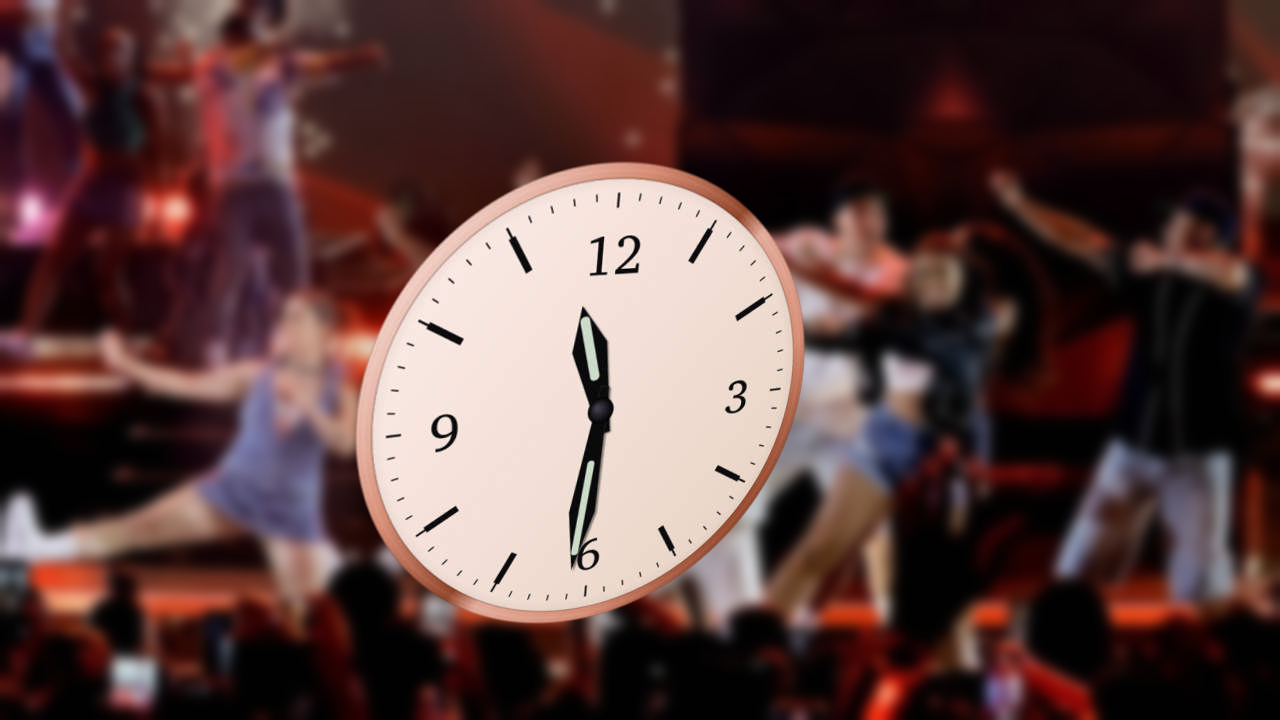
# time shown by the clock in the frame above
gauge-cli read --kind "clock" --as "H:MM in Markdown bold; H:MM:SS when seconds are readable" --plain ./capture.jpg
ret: **11:31**
